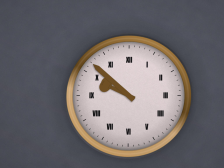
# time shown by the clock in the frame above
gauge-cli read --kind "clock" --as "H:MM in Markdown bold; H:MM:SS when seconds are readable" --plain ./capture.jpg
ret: **9:52**
